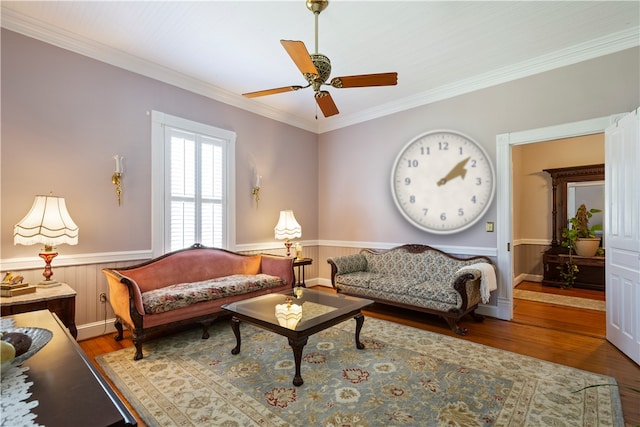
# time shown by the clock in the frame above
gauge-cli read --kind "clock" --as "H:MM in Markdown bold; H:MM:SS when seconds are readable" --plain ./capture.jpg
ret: **2:08**
